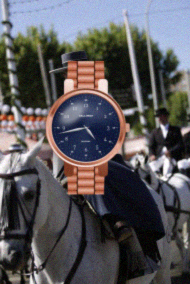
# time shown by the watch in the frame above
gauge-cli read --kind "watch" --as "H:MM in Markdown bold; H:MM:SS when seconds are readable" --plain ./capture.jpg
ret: **4:43**
